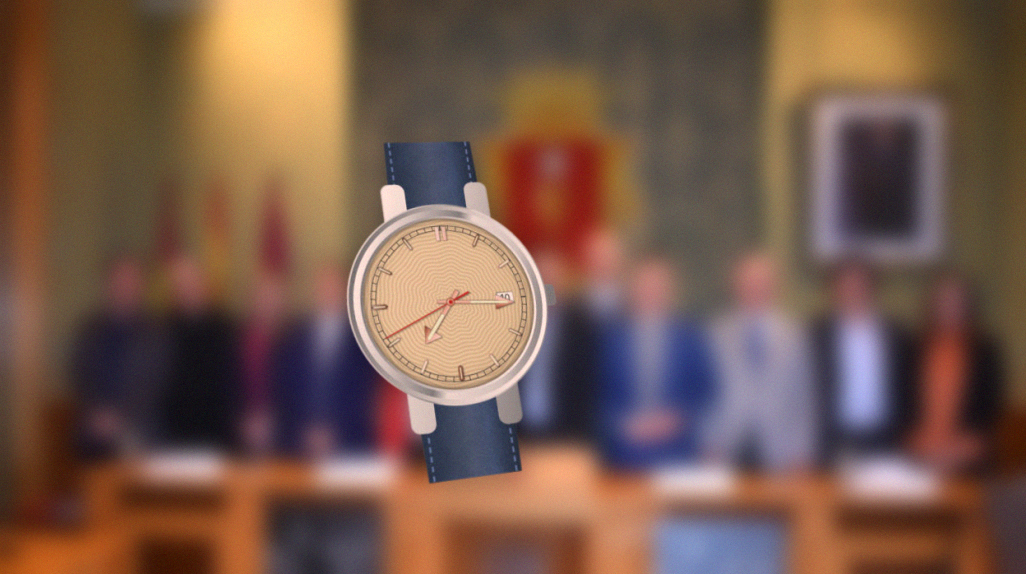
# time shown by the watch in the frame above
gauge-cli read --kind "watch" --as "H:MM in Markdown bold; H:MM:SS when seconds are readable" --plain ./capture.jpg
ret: **7:15:41**
